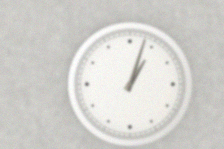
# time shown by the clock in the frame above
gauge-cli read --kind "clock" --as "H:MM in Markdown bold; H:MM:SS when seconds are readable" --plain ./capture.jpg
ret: **1:03**
